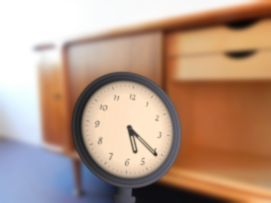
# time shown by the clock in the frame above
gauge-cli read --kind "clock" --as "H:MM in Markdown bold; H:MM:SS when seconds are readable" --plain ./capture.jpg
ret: **5:21**
